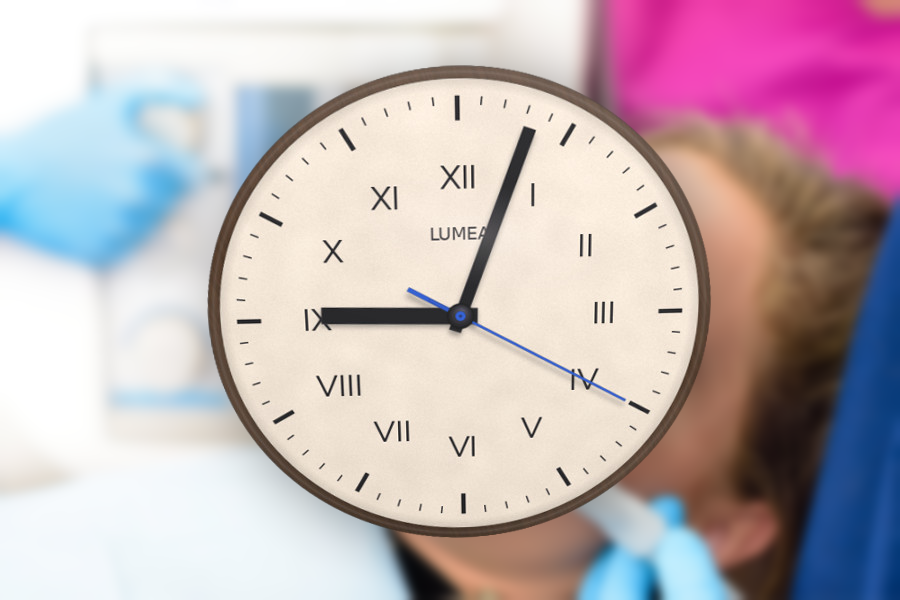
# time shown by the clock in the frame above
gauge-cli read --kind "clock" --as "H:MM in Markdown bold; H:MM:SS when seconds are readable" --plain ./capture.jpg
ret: **9:03:20**
